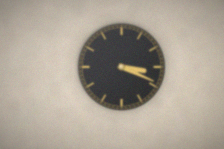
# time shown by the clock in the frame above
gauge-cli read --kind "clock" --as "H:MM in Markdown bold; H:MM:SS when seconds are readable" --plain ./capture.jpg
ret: **3:19**
